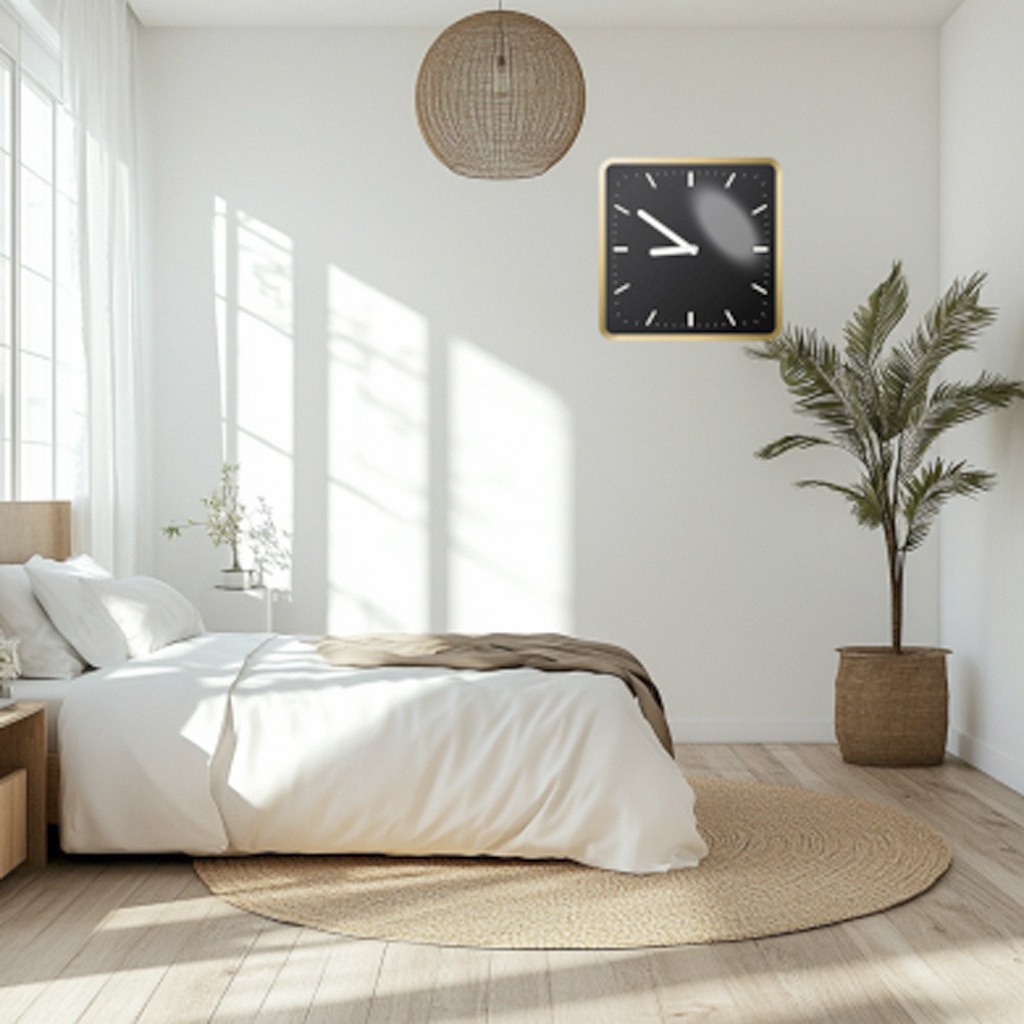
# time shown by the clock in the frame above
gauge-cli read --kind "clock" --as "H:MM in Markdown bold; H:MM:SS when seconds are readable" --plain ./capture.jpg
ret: **8:51**
